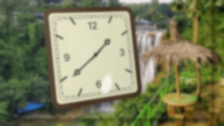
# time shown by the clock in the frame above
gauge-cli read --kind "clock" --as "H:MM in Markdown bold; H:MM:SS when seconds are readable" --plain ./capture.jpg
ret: **1:39**
